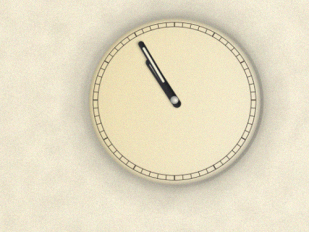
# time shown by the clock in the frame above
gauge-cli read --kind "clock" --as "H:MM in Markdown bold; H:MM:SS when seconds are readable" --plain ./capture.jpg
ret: **10:55**
